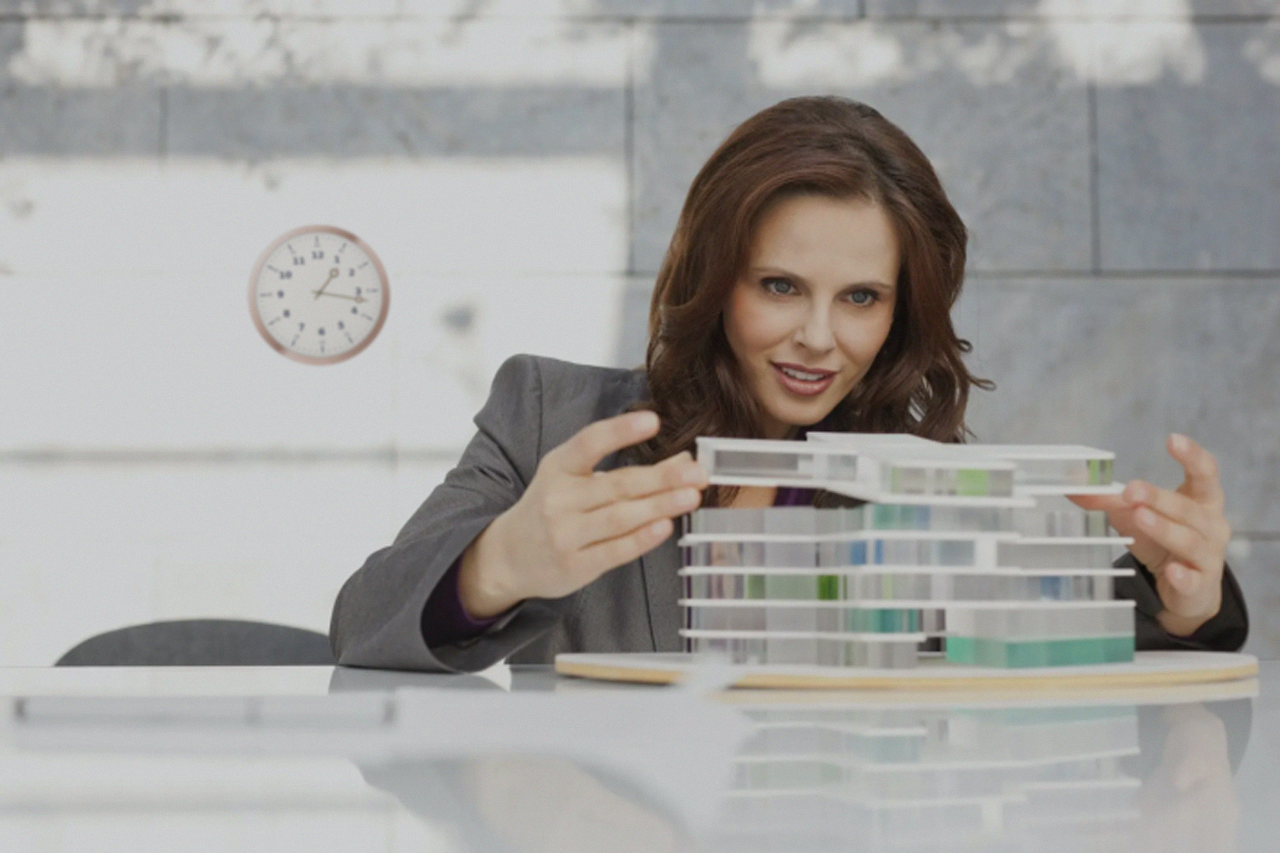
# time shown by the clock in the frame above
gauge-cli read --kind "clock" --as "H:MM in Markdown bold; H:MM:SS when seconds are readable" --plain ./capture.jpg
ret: **1:17**
